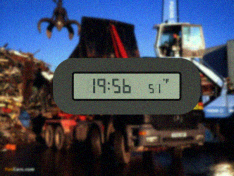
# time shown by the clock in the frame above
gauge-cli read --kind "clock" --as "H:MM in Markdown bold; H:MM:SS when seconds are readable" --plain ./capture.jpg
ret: **19:56**
